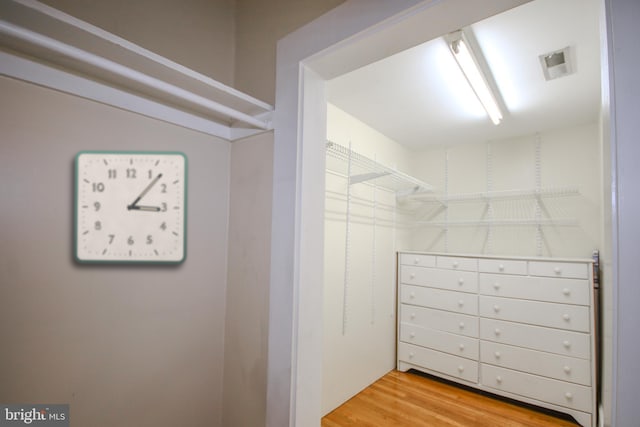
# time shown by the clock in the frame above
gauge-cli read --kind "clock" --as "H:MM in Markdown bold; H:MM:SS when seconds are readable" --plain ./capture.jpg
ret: **3:07**
